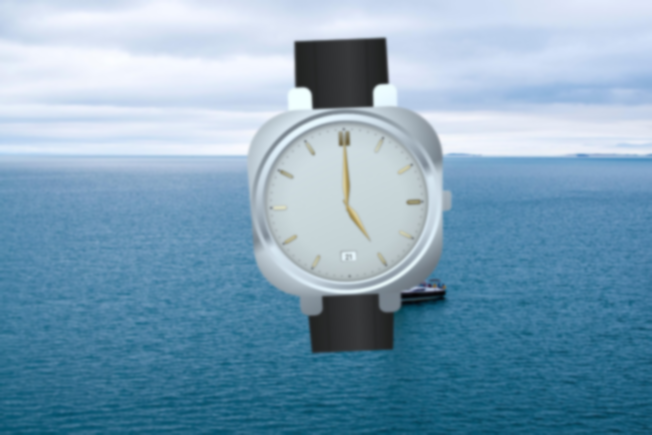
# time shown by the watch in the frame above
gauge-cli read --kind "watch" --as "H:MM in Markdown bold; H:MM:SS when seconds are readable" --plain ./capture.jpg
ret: **5:00**
